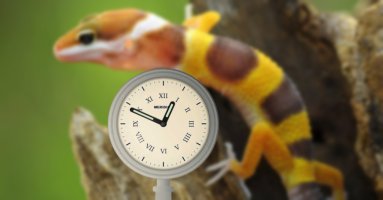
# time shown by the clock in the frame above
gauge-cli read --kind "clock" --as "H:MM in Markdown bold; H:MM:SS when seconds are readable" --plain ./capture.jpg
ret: **12:49**
